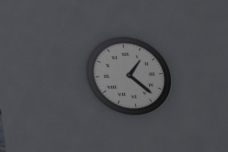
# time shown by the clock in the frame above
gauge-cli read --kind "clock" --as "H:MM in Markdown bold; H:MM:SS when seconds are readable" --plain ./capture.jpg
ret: **1:23**
